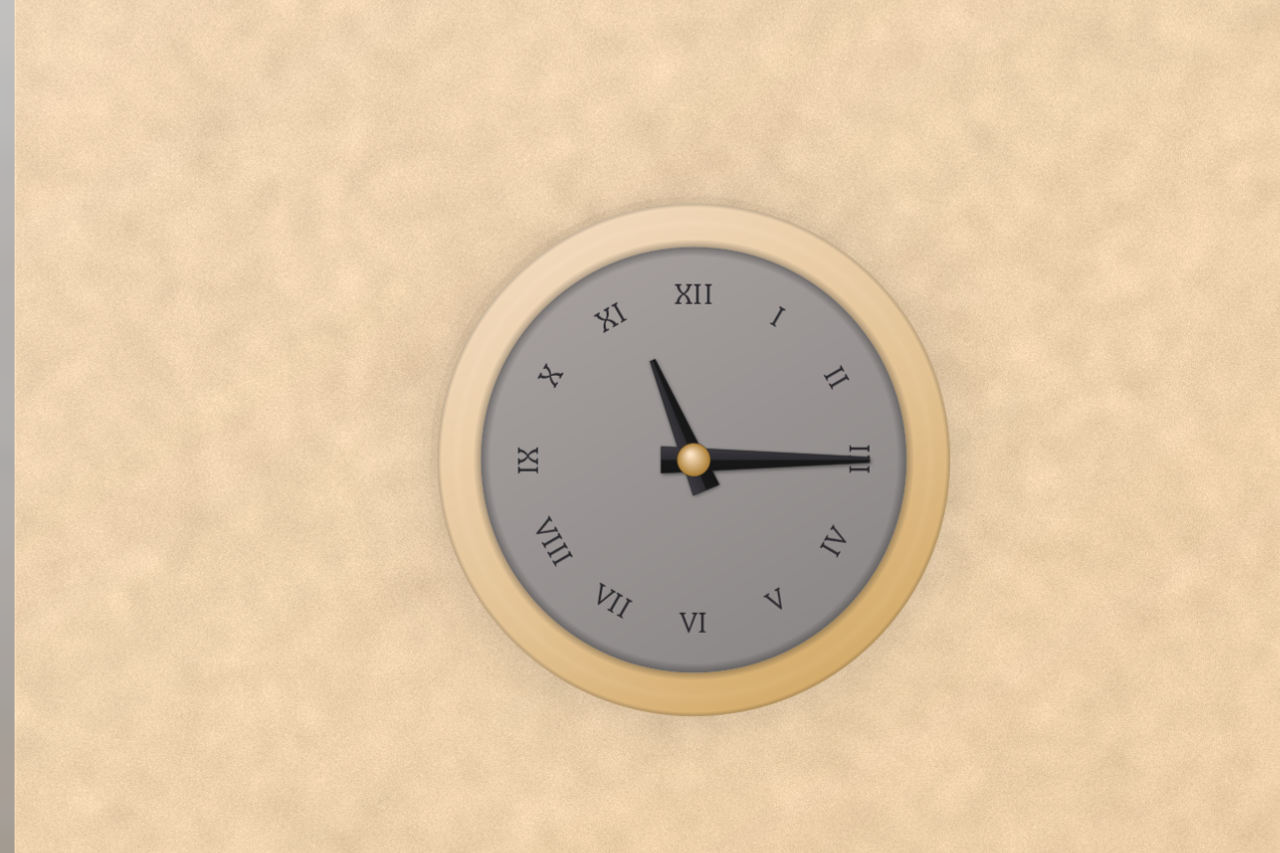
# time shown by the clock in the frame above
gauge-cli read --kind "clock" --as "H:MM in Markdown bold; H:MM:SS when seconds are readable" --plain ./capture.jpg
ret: **11:15**
